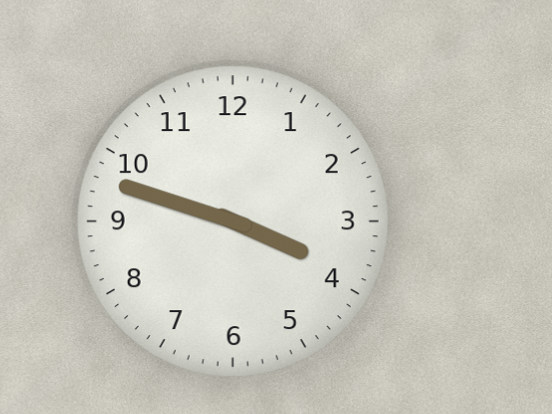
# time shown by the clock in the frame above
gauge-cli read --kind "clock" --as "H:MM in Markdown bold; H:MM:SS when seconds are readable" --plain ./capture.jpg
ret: **3:48**
